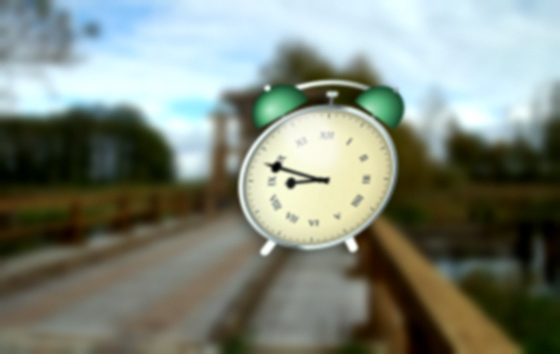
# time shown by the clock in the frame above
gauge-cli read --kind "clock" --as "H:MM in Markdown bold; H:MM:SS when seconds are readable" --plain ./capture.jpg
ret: **8:48**
